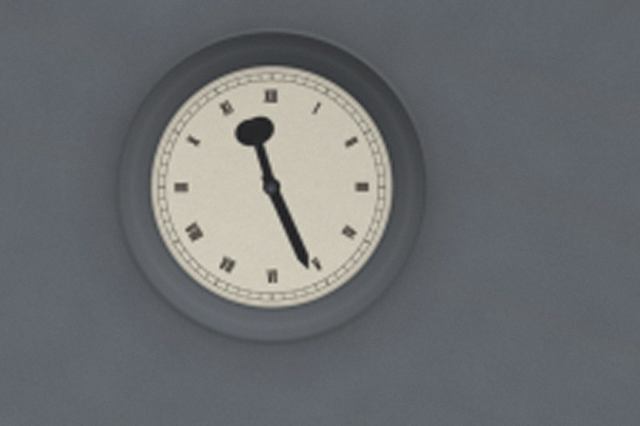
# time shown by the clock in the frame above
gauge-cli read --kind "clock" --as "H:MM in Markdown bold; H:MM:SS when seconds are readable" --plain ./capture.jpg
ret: **11:26**
